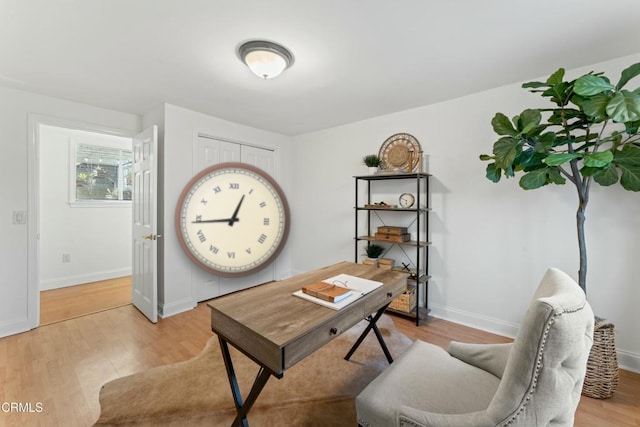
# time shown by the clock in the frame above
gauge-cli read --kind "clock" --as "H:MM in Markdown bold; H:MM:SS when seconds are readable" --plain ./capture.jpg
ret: **12:44**
